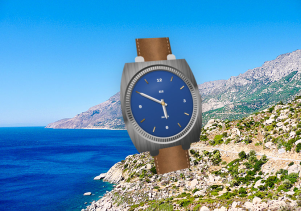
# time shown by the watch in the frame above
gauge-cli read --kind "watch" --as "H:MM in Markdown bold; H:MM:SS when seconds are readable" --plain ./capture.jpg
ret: **5:50**
